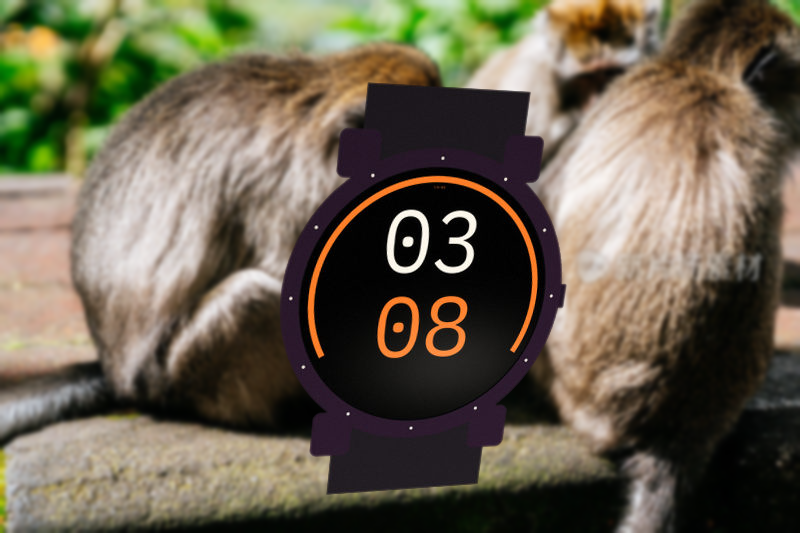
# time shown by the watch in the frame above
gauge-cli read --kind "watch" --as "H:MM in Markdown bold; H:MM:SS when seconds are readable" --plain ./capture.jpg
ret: **3:08**
